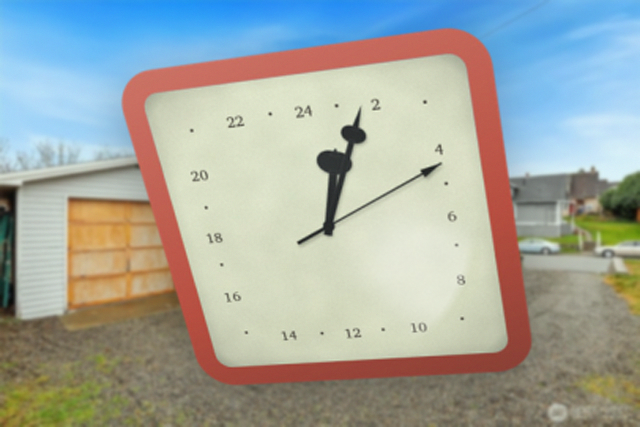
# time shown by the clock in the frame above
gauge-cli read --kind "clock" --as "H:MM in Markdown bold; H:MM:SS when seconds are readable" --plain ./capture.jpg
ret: **1:04:11**
